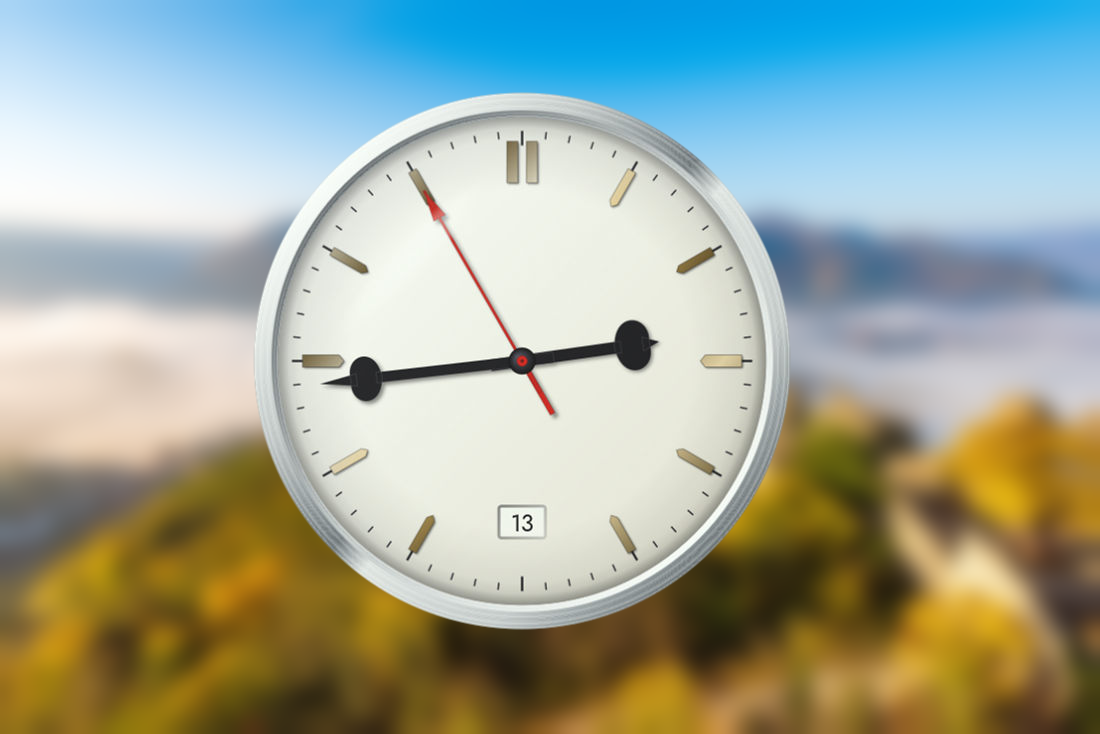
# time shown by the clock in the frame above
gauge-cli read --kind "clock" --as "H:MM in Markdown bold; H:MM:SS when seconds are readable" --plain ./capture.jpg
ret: **2:43:55**
